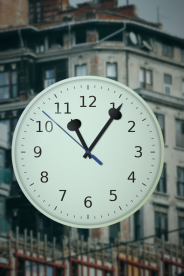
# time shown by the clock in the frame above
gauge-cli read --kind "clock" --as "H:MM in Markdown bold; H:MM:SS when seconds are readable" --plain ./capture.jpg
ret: **11:05:52**
